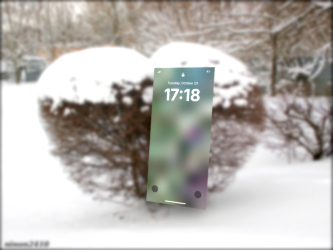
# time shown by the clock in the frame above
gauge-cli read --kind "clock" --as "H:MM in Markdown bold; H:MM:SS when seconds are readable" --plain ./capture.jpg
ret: **17:18**
